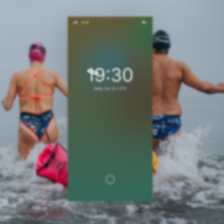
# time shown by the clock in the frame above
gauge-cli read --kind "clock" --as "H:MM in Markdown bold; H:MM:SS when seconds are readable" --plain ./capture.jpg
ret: **19:30**
